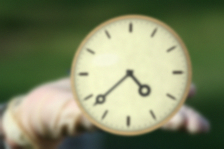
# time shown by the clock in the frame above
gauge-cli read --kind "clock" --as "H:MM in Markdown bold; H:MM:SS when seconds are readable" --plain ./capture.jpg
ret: **4:38**
